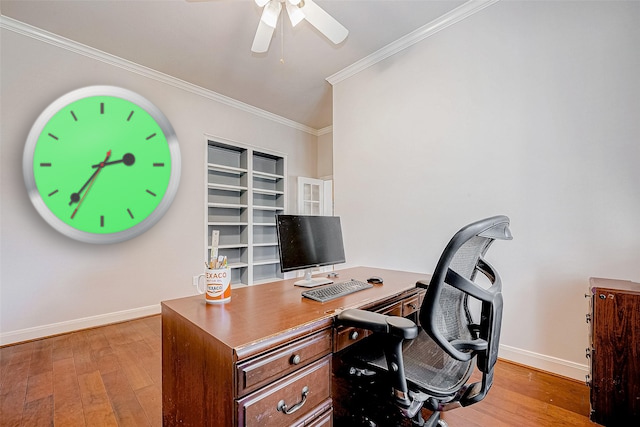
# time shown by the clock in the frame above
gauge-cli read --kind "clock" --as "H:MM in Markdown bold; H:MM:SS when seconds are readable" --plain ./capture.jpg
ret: **2:36:35**
